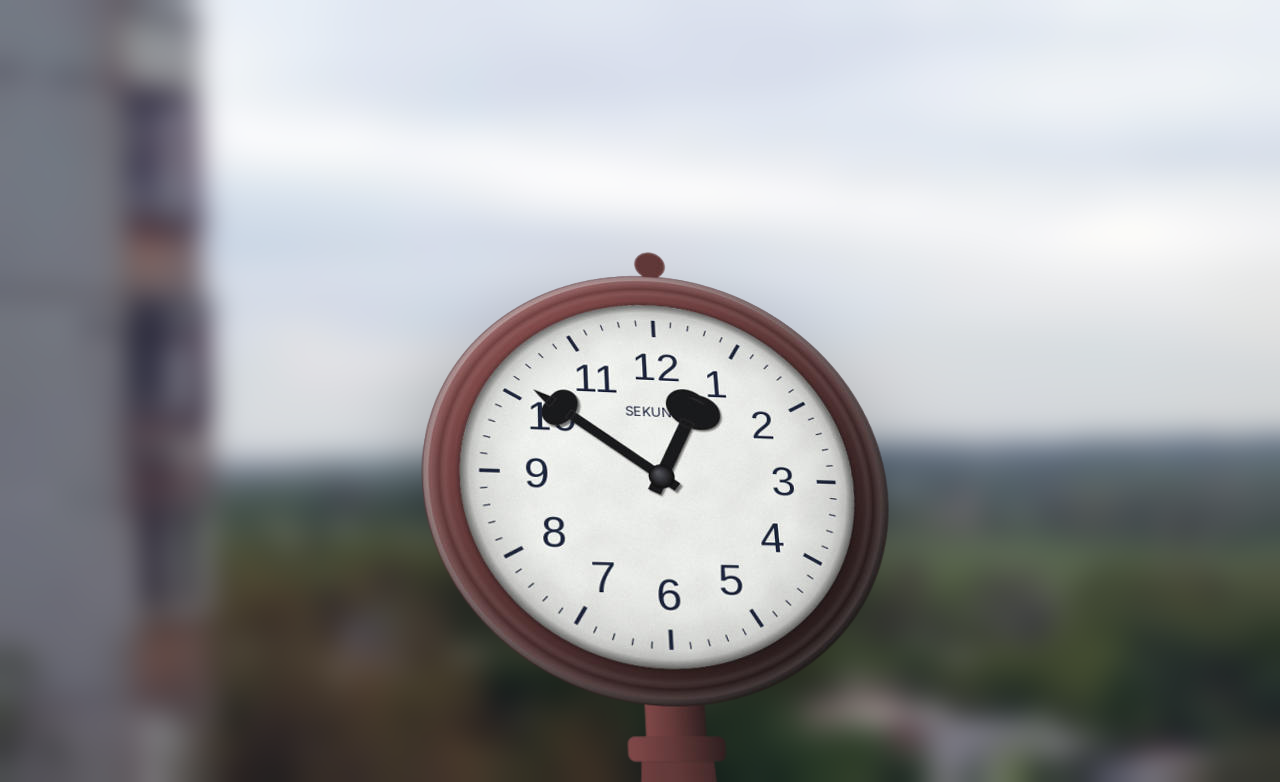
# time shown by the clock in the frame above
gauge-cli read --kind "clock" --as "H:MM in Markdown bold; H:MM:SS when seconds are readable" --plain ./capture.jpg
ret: **12:51**
